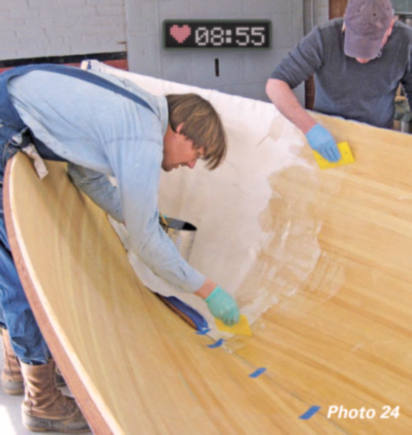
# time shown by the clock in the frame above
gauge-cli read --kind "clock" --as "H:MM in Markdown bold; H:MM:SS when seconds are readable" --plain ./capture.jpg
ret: **8:55**
